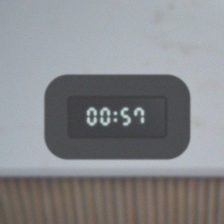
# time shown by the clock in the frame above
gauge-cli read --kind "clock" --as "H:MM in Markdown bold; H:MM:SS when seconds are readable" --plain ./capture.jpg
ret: **0:57**
